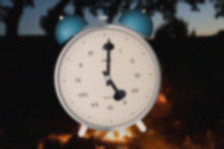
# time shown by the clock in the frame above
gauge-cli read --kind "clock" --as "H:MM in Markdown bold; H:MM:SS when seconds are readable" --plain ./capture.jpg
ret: **5:01**
